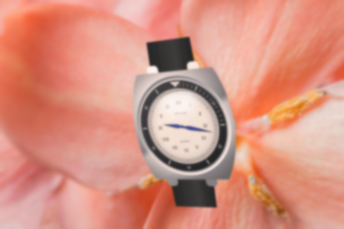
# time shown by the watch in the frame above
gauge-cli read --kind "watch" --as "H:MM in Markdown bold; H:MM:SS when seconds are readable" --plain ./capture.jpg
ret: **9:17**
